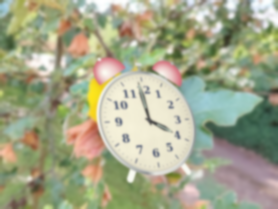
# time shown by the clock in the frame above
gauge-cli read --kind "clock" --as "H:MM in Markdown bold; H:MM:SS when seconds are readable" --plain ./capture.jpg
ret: **3:59**
